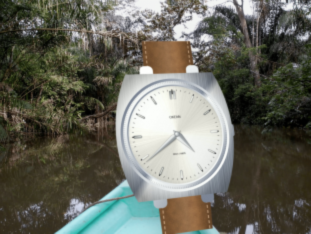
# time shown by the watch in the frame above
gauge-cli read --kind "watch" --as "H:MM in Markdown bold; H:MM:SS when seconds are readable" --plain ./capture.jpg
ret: **4:39**
